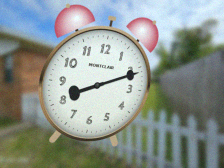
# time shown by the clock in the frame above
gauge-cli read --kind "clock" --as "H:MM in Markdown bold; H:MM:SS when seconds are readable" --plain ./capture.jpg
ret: **8:11**
